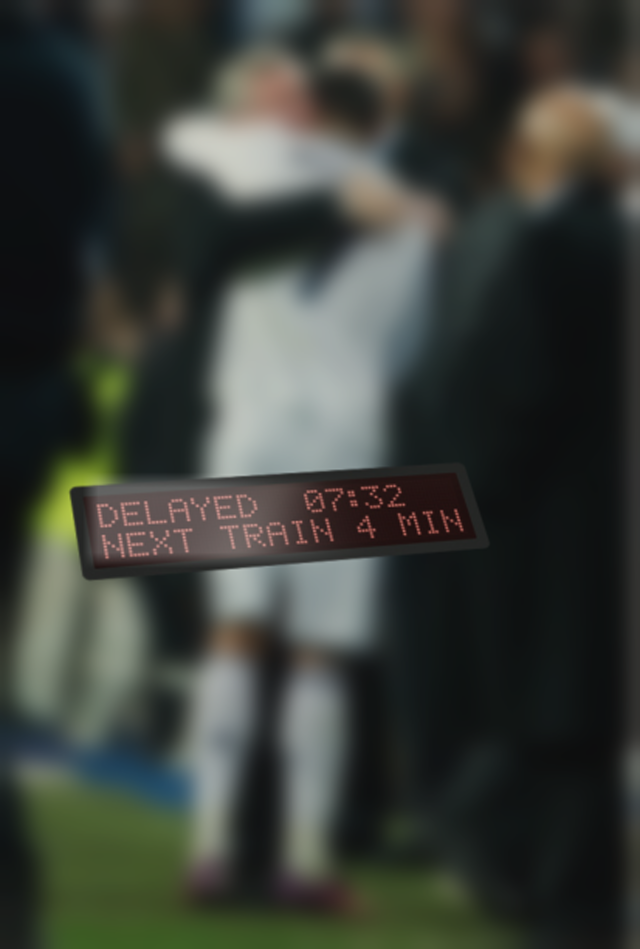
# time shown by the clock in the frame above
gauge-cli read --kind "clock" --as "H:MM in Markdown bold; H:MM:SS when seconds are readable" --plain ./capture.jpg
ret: **7:32**
